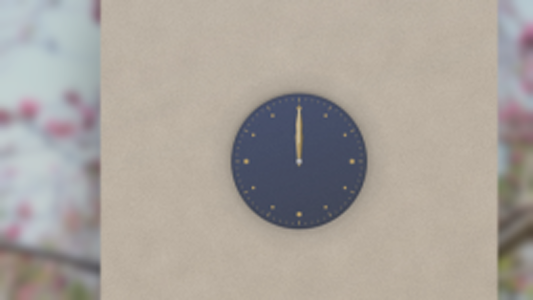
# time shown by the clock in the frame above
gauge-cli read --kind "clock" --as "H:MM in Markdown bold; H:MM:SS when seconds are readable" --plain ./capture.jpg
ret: **12:00**
